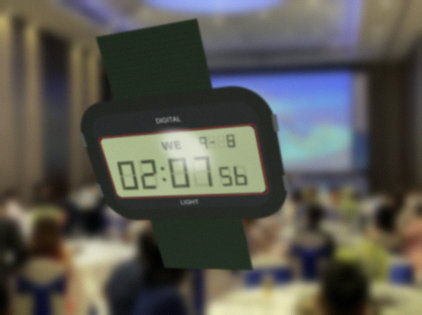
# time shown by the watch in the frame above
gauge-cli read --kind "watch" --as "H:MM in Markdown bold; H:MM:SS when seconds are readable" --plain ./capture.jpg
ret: **2:07:56**
